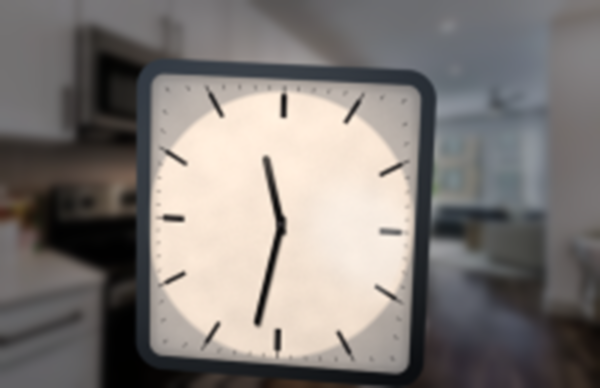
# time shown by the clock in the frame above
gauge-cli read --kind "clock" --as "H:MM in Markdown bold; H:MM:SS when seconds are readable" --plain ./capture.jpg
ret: **11:32**
